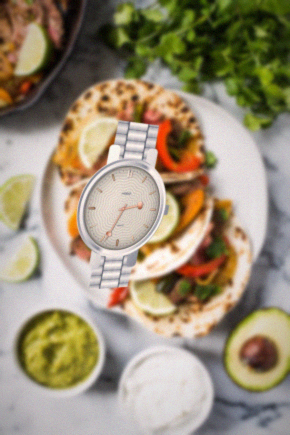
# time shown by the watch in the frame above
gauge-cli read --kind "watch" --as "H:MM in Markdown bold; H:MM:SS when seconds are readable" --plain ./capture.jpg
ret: **2:34**
